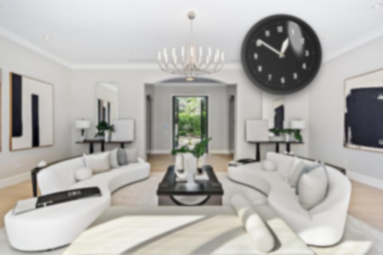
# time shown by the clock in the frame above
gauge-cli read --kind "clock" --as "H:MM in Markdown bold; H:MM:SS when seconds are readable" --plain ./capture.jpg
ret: **12:51**
